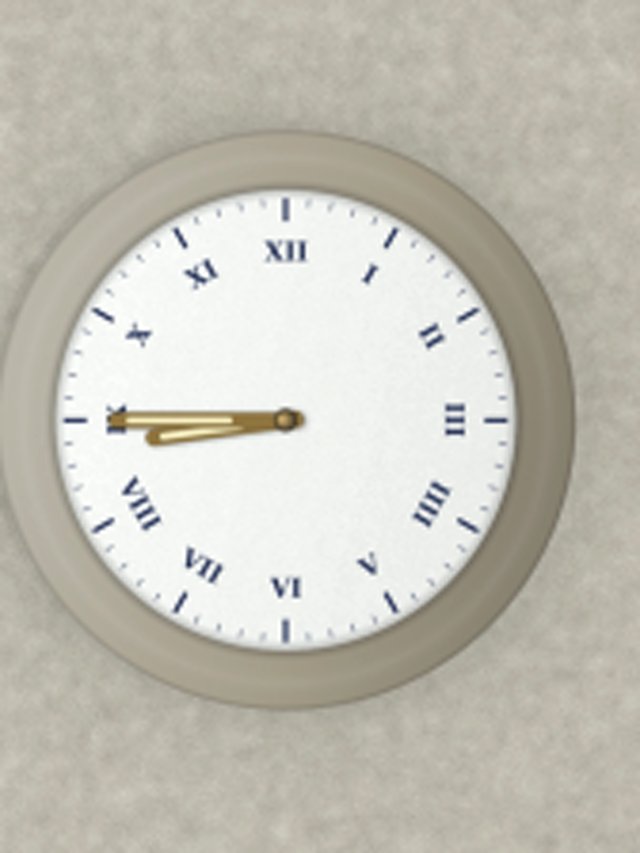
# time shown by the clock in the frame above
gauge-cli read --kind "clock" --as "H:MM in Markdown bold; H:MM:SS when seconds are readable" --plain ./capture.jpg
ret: **8:45**
